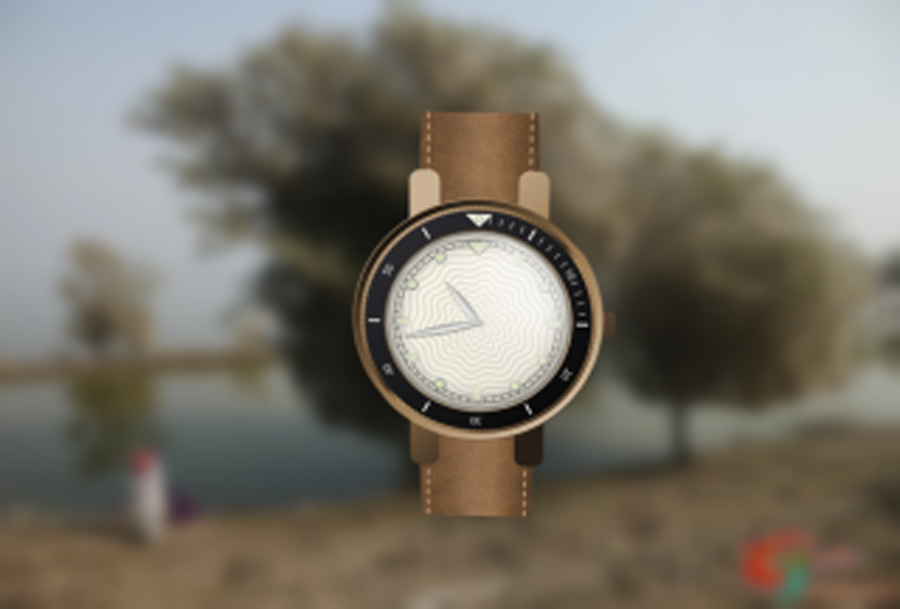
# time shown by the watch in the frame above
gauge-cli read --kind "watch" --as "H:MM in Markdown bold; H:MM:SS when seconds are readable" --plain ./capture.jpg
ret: **10:43**
